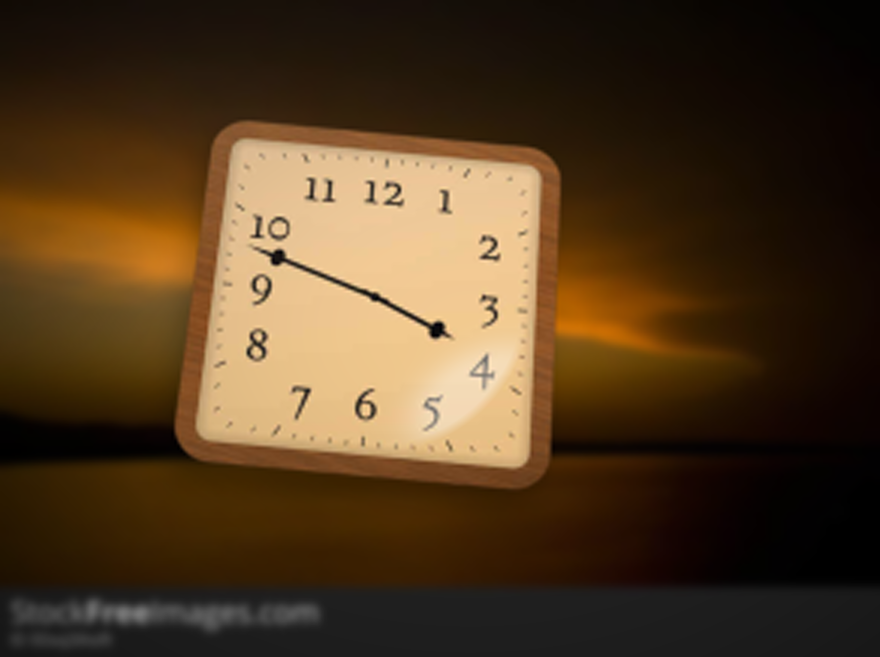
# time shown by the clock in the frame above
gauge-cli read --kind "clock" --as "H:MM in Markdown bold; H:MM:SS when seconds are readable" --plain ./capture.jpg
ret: **3:48**
